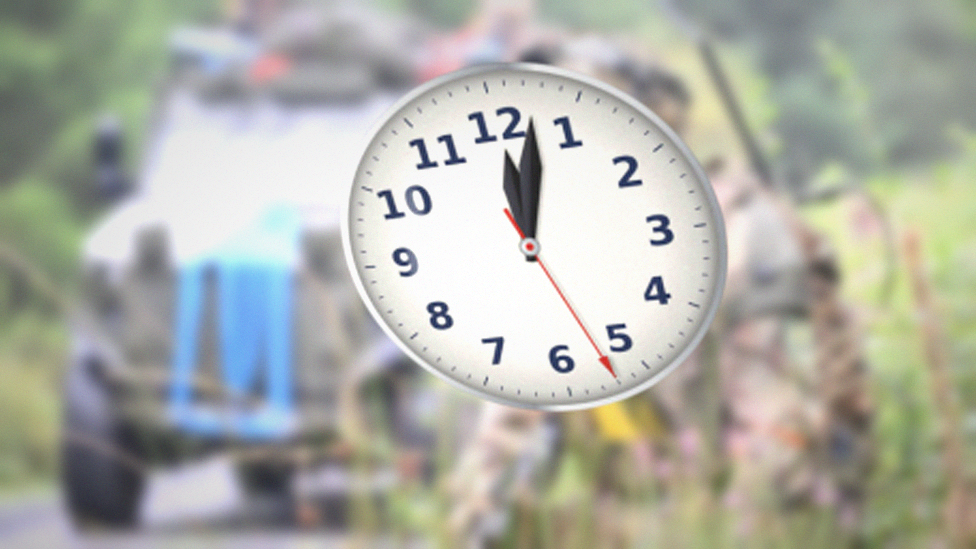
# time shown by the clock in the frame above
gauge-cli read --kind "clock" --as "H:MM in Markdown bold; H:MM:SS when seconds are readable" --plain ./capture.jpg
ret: **12:02:27**
